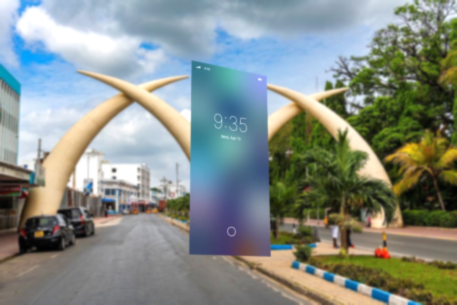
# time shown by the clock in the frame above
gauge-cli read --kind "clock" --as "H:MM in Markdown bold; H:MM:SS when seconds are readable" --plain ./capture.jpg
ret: **9:35**
